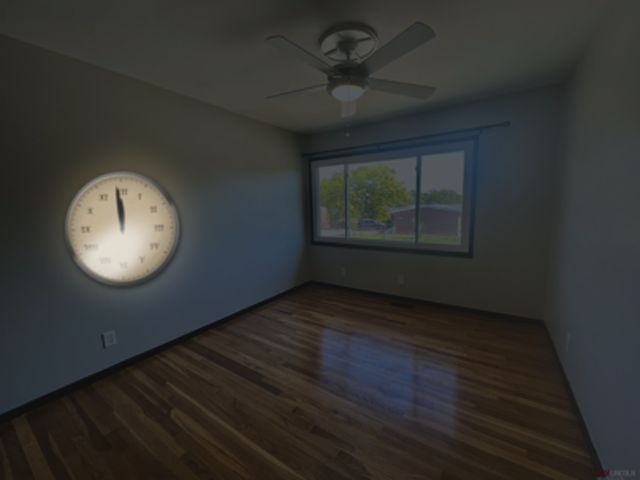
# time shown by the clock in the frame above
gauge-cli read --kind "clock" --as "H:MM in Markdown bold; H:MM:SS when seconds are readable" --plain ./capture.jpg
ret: **11:59**
